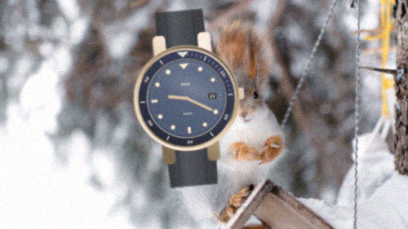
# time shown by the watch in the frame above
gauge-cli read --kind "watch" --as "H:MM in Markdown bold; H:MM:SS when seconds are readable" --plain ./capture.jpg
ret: **9:20**
